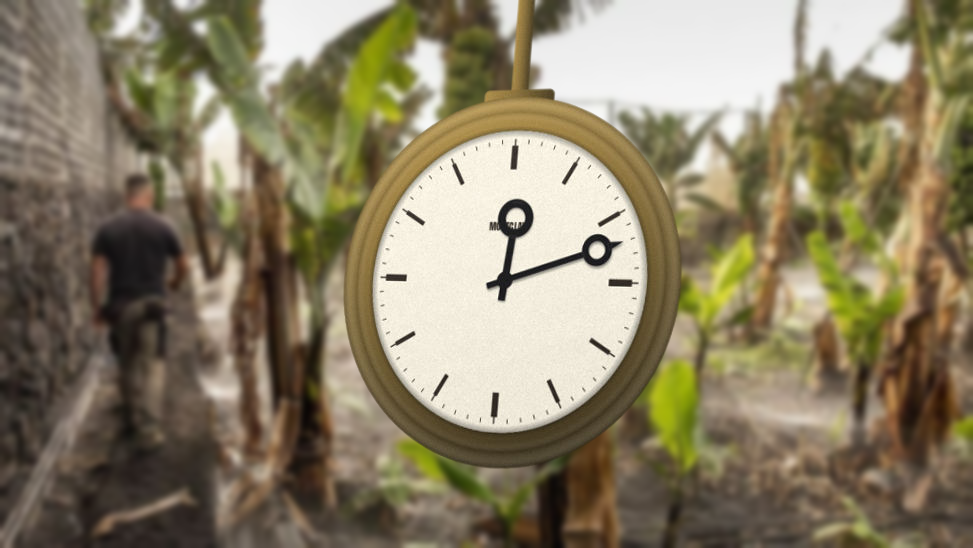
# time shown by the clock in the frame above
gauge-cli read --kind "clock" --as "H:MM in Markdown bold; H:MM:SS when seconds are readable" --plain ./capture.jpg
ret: **12:12**
